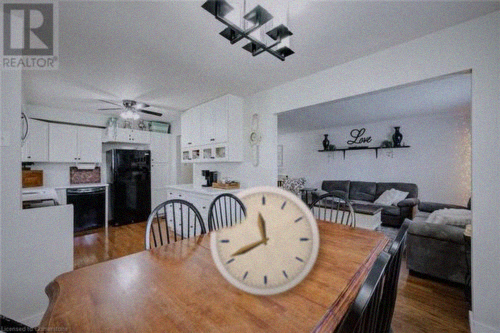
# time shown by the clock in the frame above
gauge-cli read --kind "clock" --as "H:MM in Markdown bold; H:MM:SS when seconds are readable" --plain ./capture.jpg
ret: **11:41**
